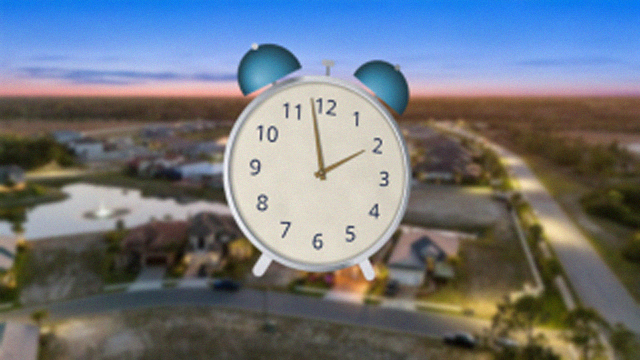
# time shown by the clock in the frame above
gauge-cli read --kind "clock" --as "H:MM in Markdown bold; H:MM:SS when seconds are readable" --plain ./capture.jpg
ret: **1:58**
